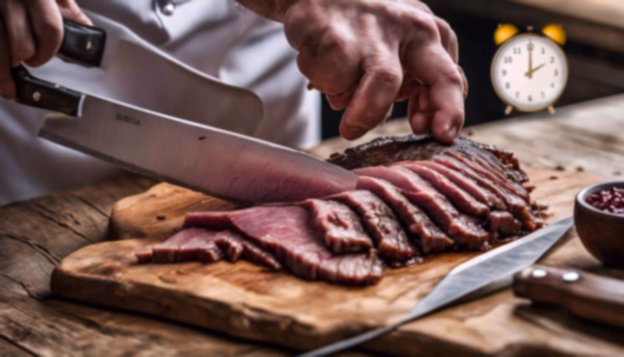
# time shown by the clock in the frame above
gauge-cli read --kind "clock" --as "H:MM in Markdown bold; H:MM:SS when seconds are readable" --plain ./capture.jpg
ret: **2:00**
